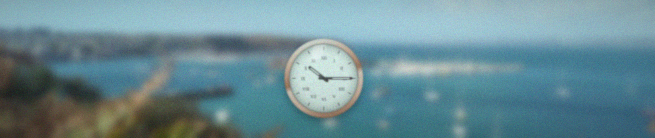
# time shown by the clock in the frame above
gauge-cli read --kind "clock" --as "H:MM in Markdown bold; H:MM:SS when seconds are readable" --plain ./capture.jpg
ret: **10:15**
